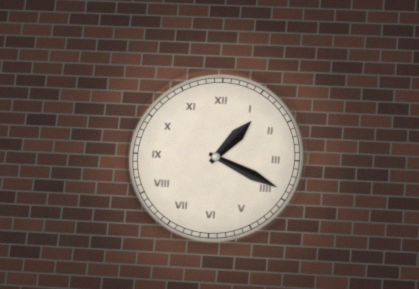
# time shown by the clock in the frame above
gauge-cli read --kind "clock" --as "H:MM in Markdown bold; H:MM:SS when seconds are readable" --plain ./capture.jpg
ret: **1:19**
